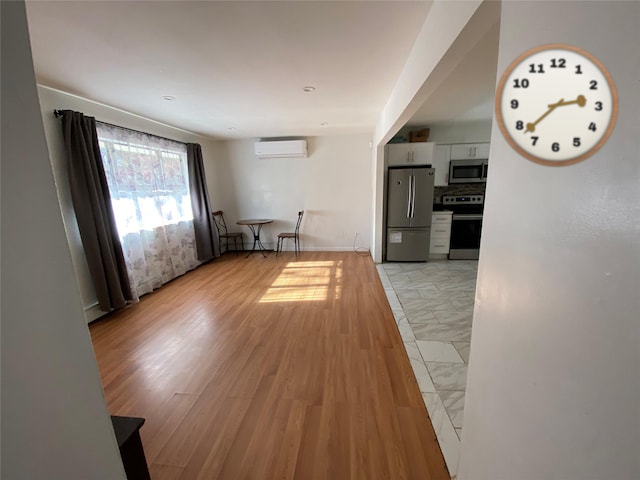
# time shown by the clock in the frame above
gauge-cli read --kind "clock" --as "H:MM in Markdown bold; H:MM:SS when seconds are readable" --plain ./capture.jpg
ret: **2:38**
